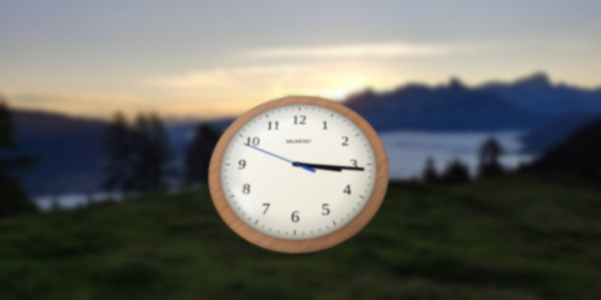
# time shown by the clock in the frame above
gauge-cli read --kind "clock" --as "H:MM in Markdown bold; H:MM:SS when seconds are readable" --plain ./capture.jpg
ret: **3:15:49**
